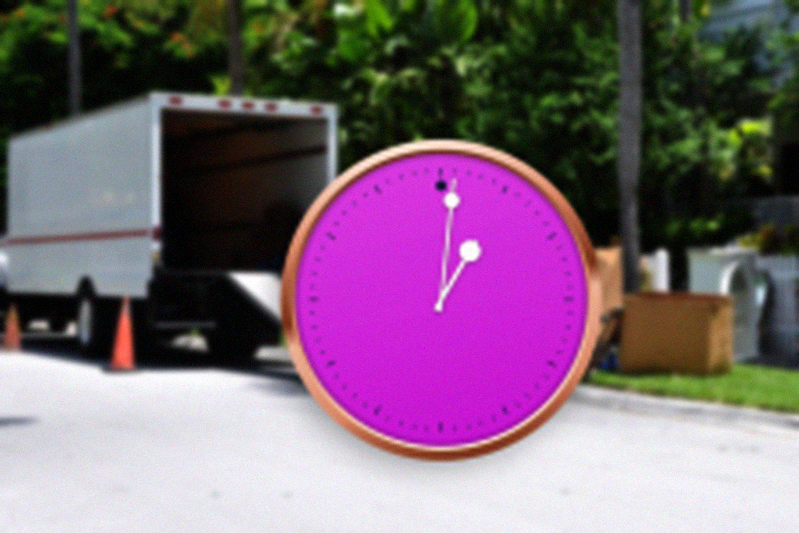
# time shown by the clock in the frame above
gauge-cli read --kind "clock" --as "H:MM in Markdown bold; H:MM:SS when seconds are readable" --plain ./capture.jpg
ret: **1:01**
